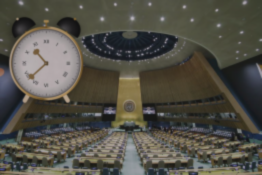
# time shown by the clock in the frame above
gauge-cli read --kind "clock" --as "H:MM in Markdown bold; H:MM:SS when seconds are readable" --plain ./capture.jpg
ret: **10:38**
